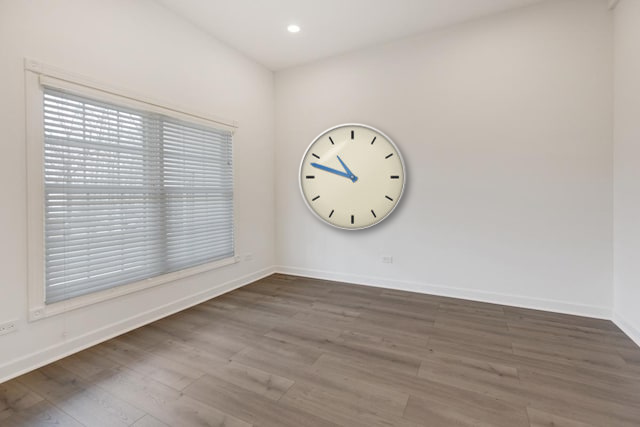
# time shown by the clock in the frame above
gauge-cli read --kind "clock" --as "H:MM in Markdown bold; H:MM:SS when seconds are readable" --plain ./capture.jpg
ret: **10:48**
